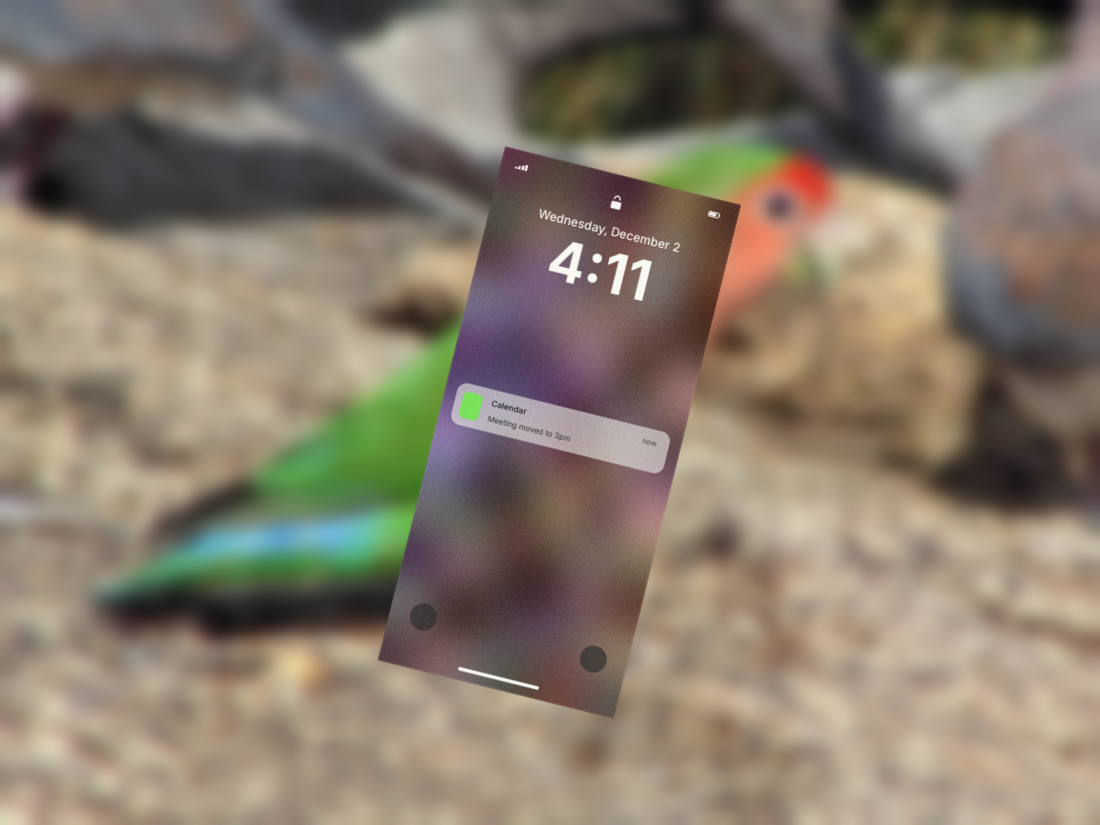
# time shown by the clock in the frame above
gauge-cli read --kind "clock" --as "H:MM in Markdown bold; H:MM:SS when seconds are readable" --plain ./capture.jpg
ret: **4:11**
